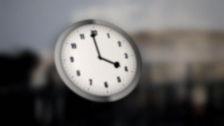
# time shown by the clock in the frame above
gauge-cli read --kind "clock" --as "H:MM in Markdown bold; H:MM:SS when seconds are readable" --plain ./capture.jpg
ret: **3:59**
